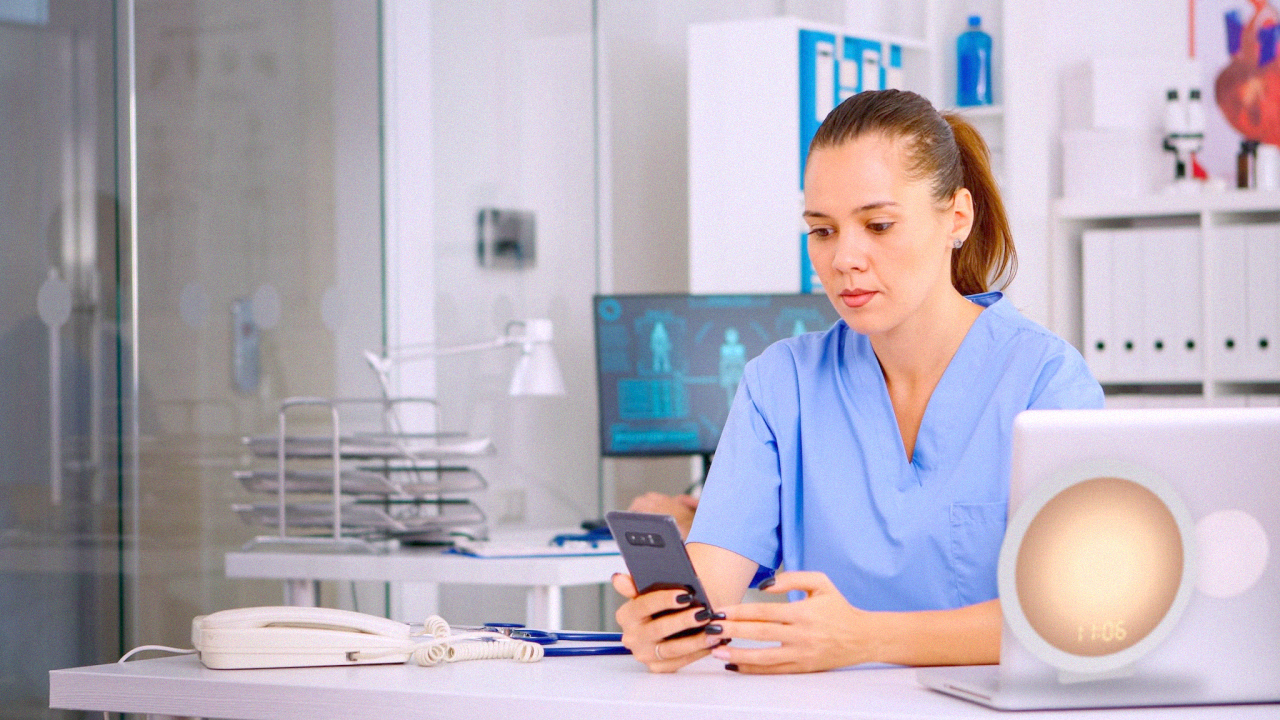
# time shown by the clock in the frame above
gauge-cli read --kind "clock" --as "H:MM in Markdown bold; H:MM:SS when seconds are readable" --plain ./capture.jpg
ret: **11:06**
